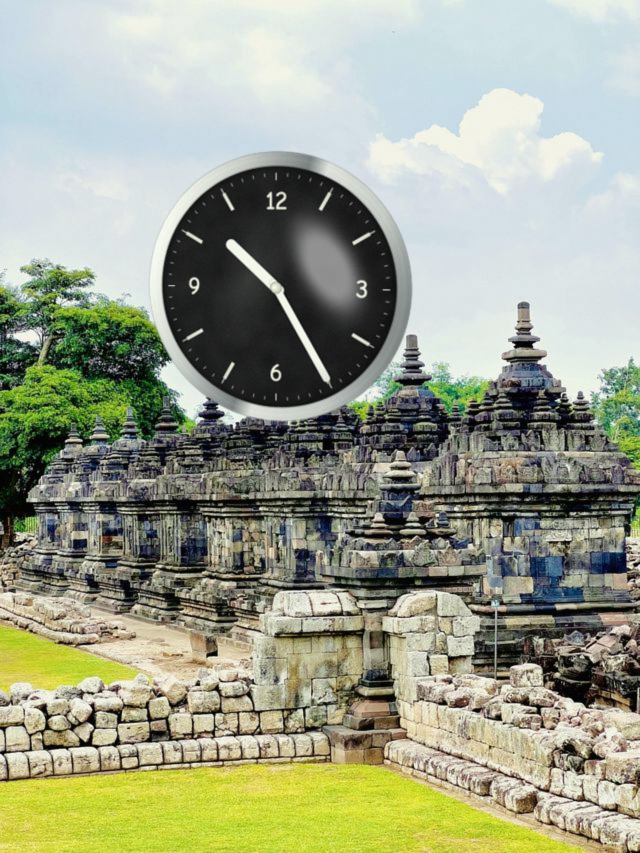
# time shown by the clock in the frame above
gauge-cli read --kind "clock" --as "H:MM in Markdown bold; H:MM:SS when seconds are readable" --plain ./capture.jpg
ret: **10:25**
